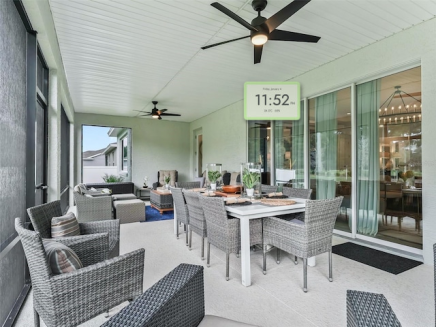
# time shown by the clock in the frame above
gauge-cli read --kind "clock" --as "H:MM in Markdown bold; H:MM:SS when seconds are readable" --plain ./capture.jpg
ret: **11:52**
